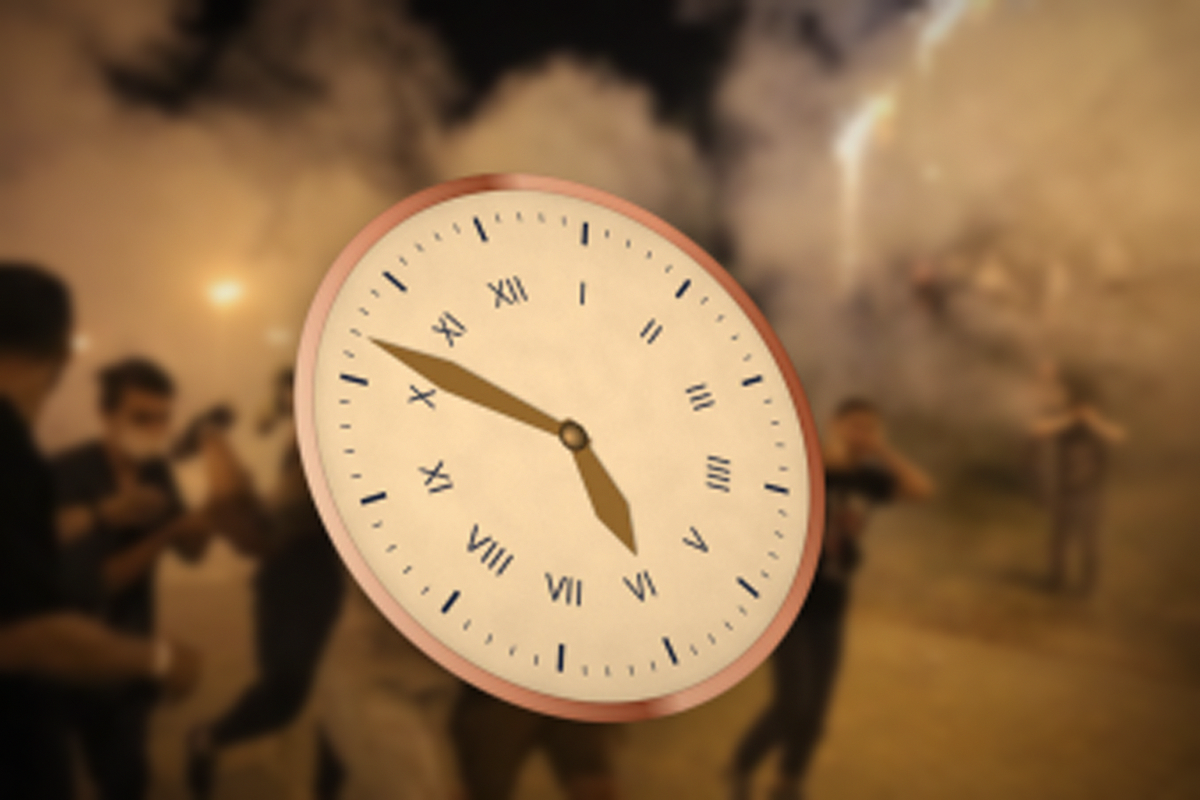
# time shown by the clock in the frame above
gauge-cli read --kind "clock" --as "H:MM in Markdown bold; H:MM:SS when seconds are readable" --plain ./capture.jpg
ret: **5:52**
